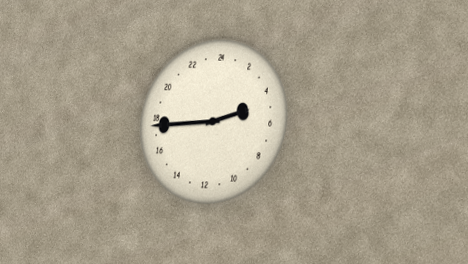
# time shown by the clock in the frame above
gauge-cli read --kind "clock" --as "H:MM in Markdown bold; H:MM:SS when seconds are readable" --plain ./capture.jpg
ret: **4:44**
